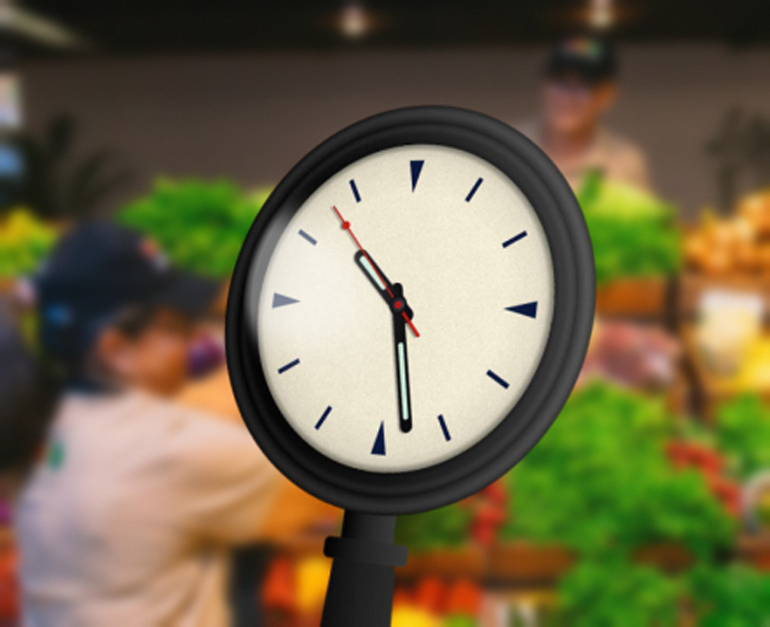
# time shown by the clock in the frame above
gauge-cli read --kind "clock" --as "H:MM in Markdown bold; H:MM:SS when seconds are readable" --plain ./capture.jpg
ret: **10:27:53**
